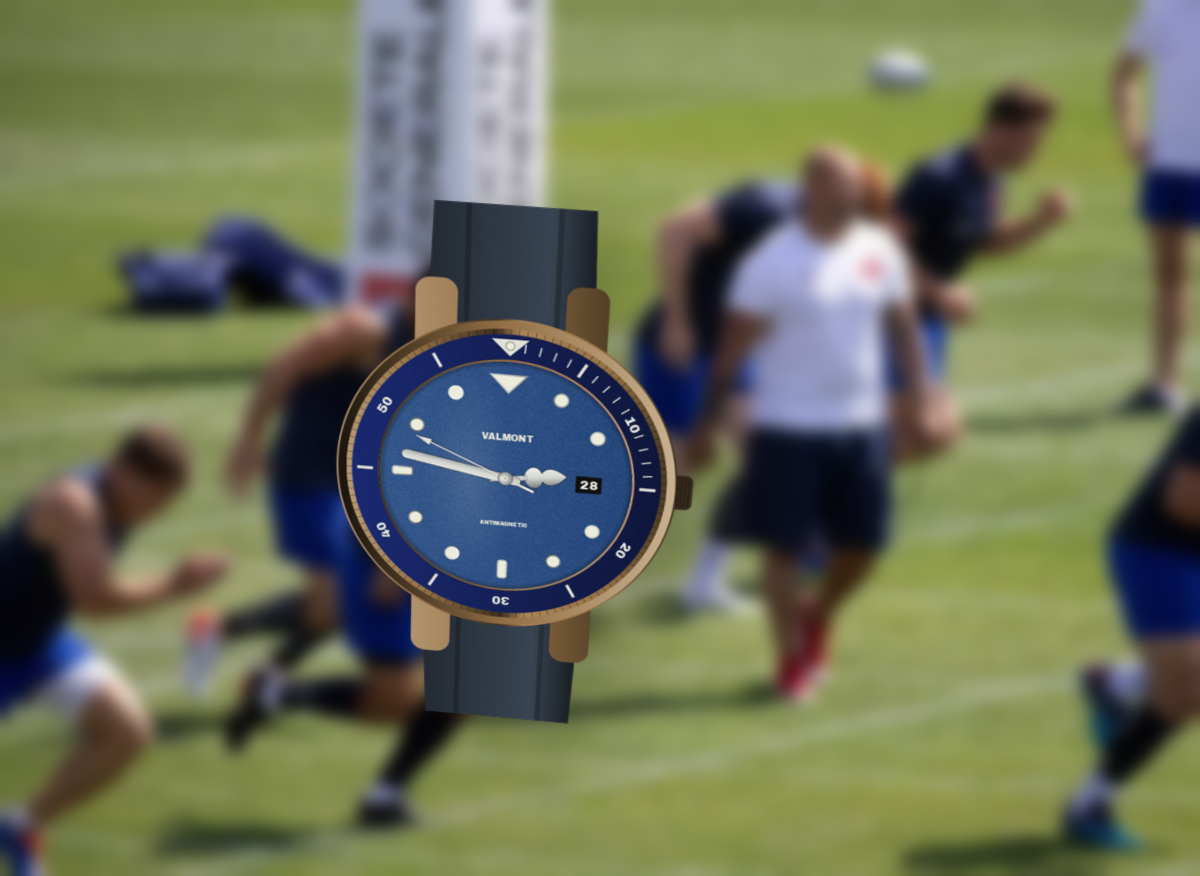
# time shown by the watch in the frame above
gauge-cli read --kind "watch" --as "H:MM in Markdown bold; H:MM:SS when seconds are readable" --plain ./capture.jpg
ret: **2:46:49**
